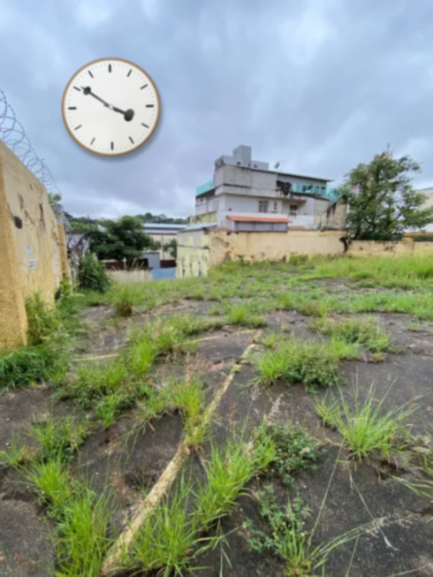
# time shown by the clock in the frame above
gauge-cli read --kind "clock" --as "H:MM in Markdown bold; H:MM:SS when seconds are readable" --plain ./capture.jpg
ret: **3:51**
